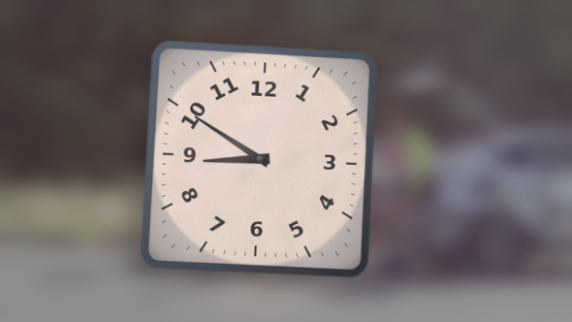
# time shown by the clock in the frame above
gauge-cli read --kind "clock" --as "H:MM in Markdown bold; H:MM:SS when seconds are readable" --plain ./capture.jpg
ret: **8:50**
